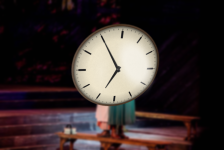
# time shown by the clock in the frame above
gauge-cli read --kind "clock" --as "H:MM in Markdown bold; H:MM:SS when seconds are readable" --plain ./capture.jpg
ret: **6:55**
